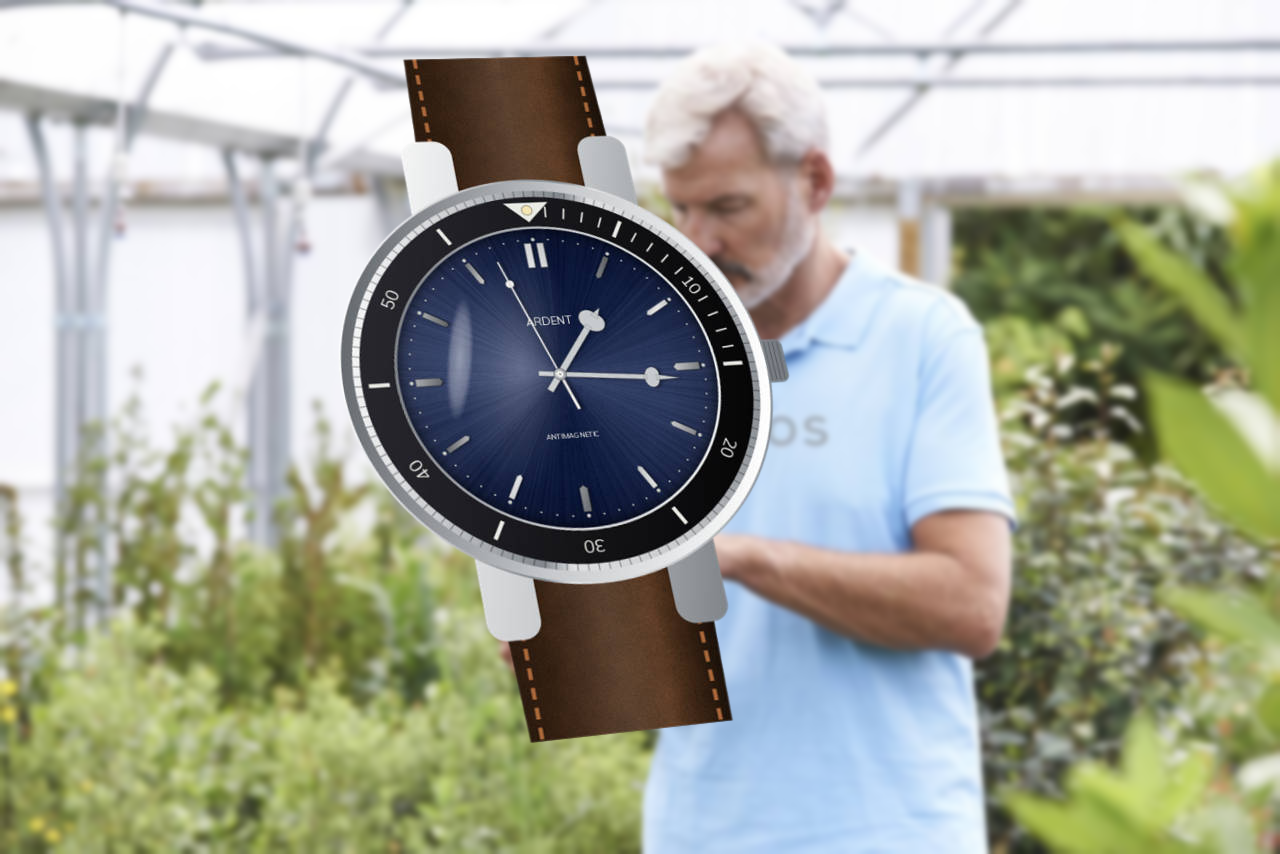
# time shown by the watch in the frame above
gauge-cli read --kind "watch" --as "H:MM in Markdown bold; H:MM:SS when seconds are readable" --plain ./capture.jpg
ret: **1:15:57**
